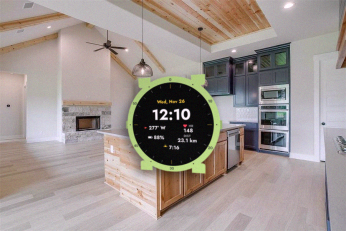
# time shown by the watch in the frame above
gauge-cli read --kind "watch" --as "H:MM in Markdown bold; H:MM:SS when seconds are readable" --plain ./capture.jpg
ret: **12:10**
